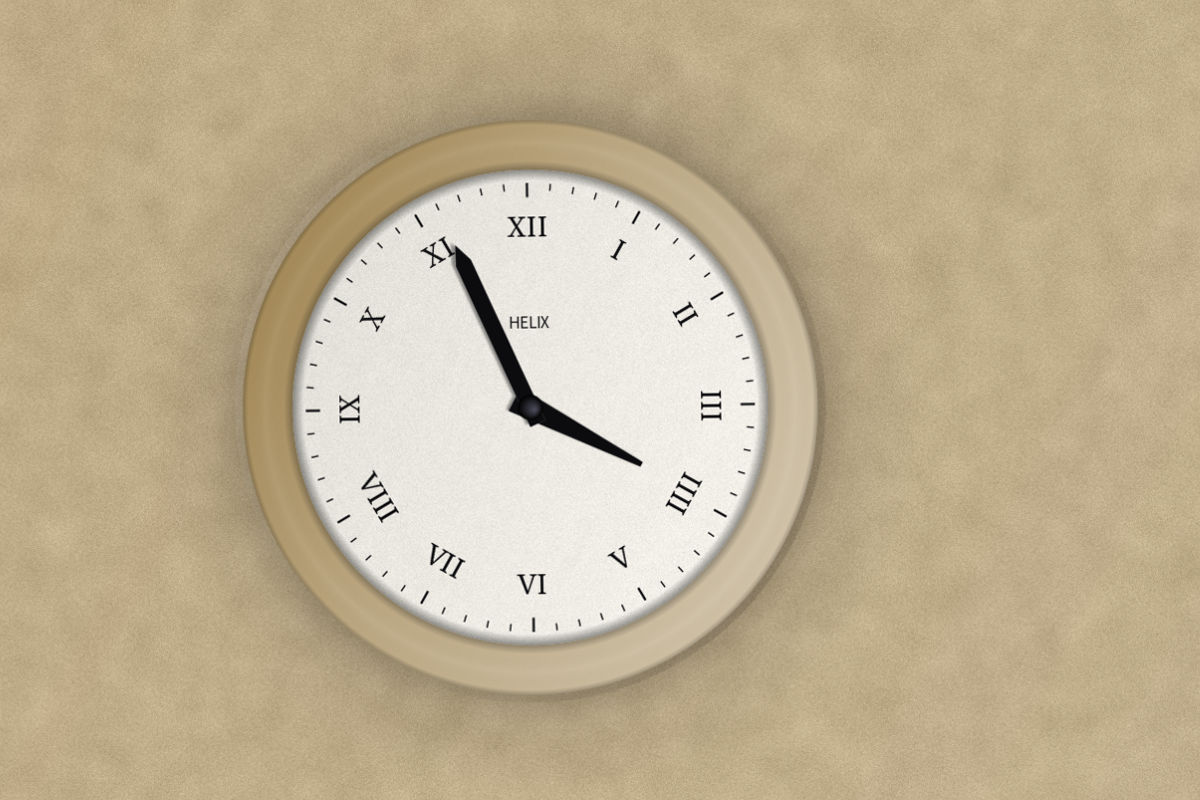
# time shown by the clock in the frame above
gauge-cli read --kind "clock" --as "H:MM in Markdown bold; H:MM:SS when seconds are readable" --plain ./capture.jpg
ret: **3:56**
